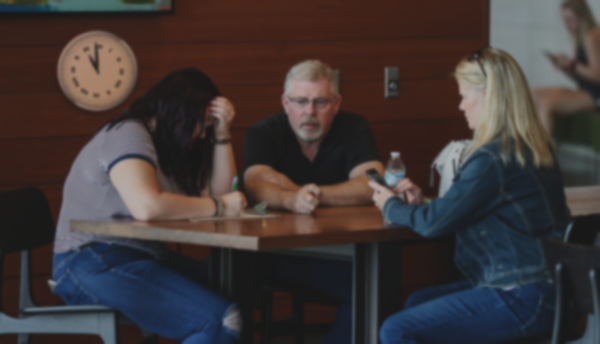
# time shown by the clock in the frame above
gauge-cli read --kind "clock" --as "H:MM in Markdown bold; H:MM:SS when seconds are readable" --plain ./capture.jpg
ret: **10:59**
